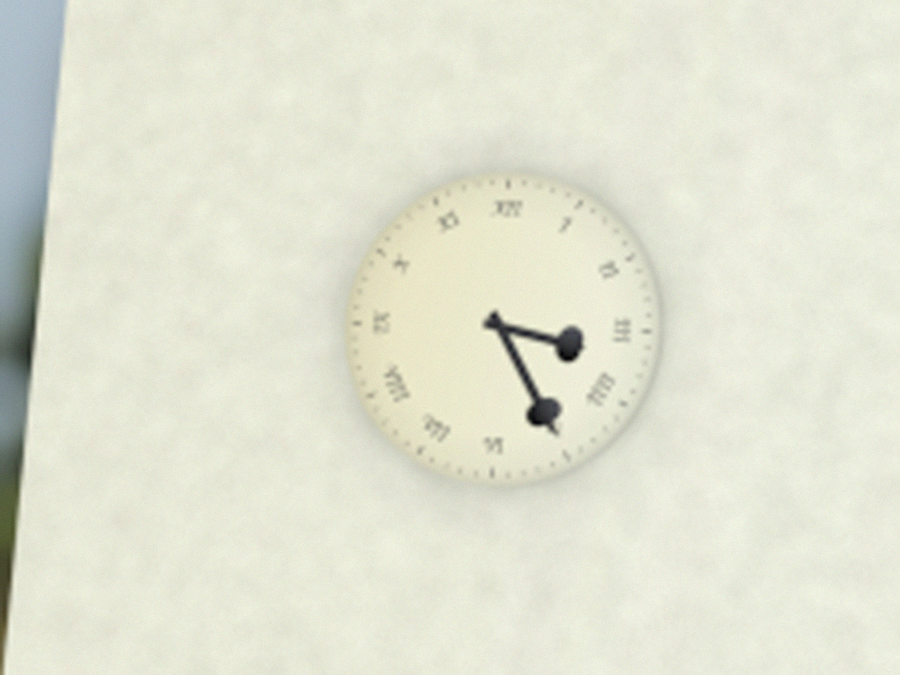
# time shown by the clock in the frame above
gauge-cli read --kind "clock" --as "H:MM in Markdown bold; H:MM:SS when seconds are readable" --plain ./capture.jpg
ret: **3:25**
